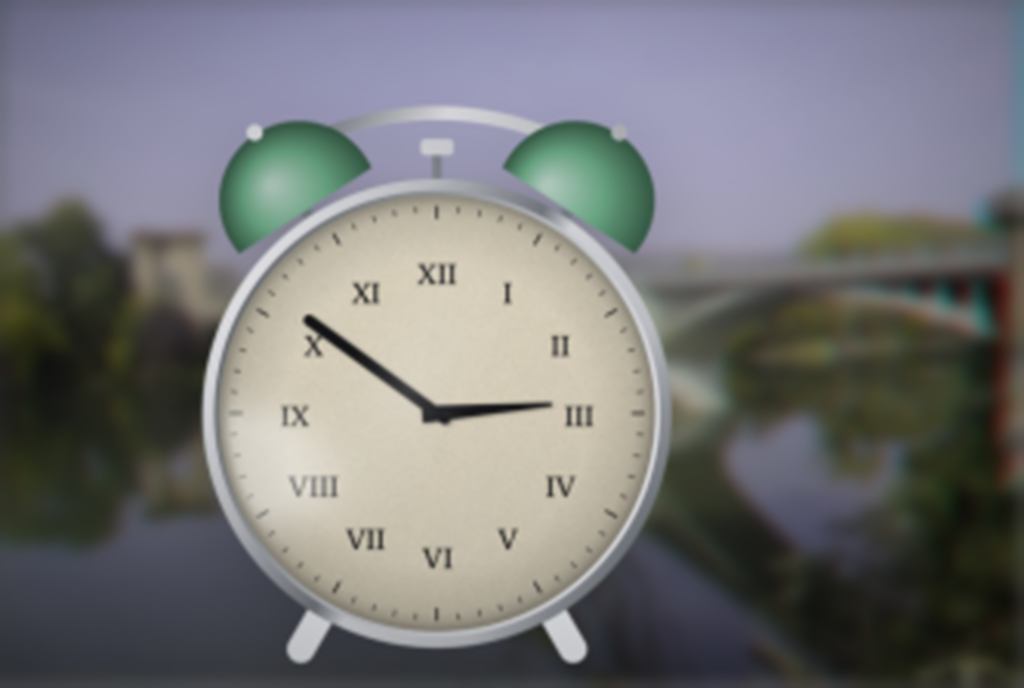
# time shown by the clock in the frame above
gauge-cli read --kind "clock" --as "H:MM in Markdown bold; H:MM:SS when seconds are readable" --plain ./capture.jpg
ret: **2:51**
